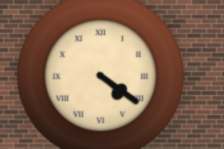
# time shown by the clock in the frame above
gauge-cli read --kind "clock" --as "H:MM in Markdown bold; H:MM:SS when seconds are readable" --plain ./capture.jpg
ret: **4:21**
